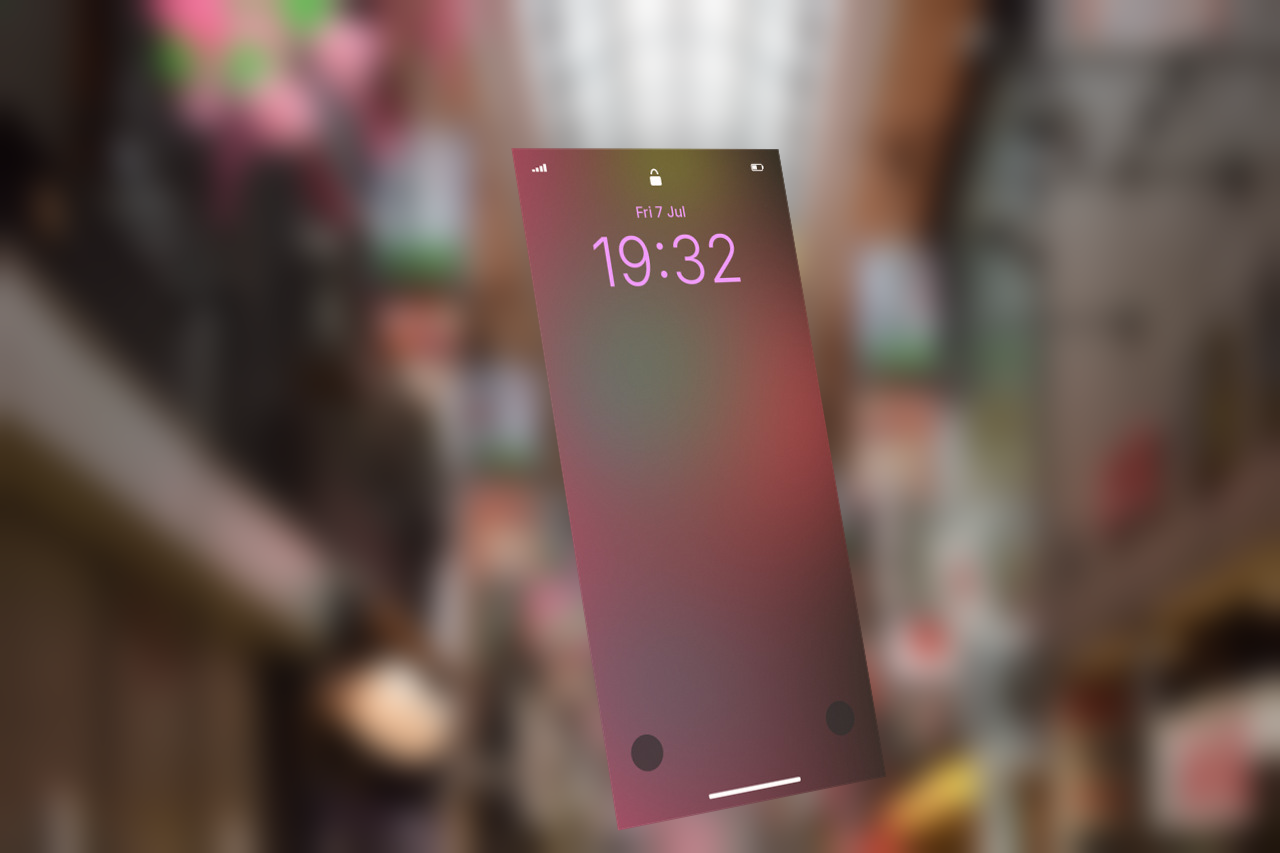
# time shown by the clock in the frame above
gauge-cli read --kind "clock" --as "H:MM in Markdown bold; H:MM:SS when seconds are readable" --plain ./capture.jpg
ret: **19:32**
